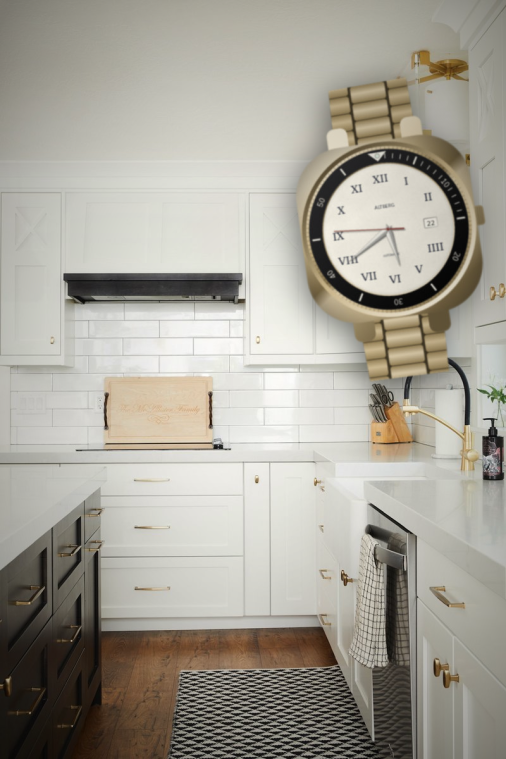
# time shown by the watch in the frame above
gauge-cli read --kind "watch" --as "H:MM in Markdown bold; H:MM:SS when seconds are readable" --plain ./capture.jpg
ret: **5:39:46**
